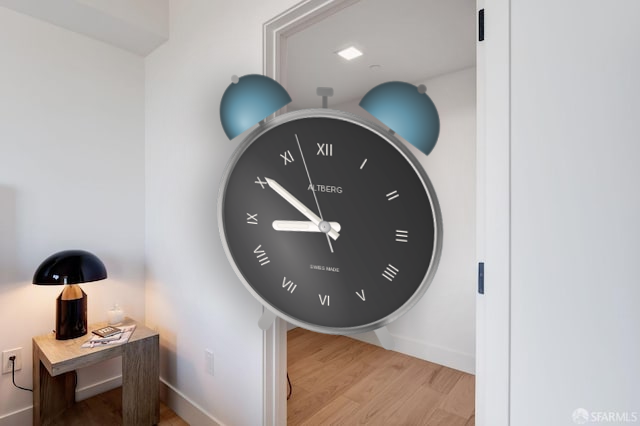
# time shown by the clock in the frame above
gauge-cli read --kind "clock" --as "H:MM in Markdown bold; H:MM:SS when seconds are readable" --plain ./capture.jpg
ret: **8:50:57**
